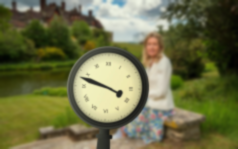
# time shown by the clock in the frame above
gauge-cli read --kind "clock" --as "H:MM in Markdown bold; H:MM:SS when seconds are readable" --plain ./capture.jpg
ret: **3:48**
